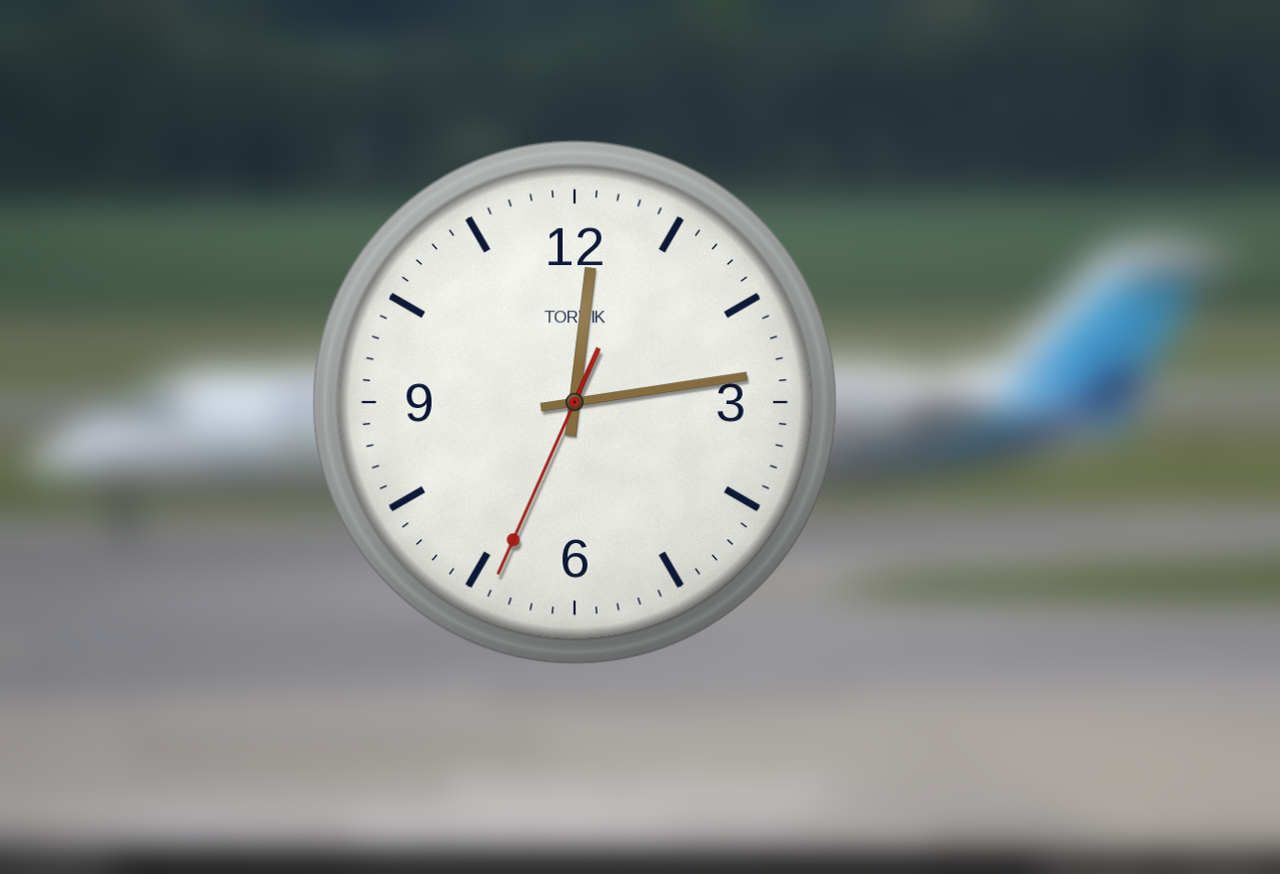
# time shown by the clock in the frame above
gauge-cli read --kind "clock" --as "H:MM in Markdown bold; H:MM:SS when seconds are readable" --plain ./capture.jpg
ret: **12:13:34**
